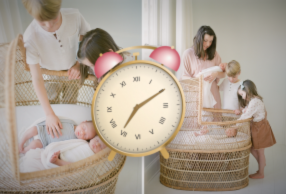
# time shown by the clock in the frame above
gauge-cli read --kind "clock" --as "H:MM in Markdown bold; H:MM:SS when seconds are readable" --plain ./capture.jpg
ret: **7:10**
